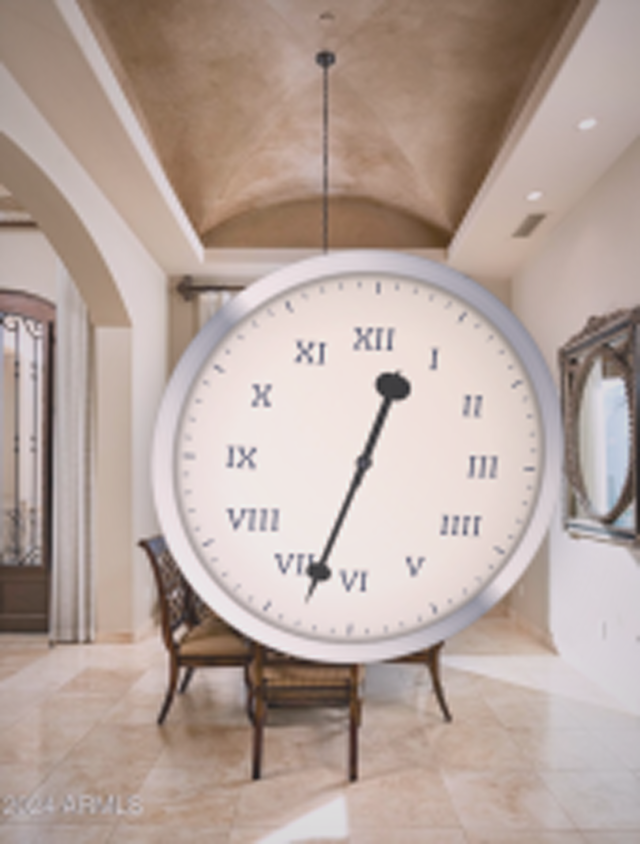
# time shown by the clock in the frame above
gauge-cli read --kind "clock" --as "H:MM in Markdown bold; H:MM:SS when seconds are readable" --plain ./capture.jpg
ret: **12:33**
